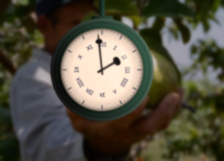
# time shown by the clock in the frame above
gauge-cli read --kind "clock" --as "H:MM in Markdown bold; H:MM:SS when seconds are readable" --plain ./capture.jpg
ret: **1:59**
